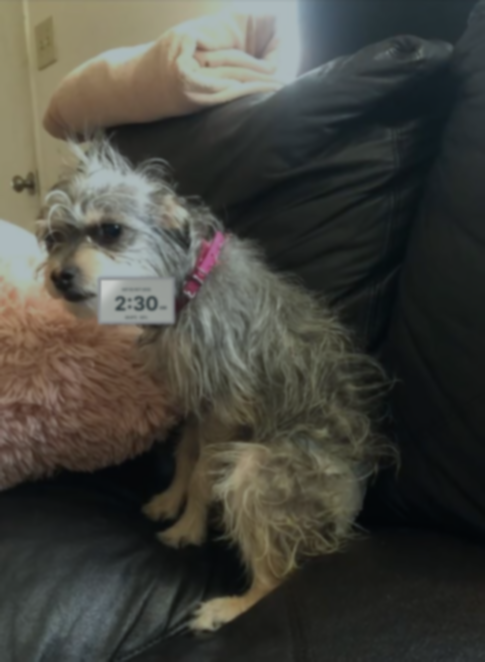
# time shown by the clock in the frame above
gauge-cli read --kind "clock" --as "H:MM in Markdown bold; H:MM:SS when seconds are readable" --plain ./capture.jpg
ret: **2:30**
